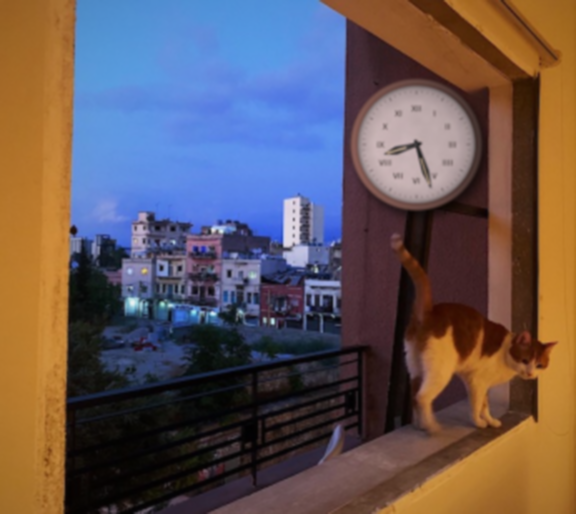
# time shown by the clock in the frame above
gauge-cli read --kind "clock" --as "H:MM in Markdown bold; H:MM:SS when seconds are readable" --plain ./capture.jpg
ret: **8:27**
